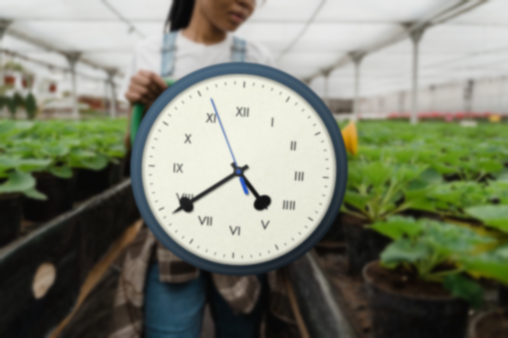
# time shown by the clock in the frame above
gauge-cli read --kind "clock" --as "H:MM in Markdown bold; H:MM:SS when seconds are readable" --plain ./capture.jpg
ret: **4:38:56**
